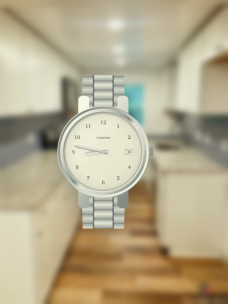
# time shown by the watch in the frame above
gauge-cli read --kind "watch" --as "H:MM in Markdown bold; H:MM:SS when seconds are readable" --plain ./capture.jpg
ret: **8:47**
